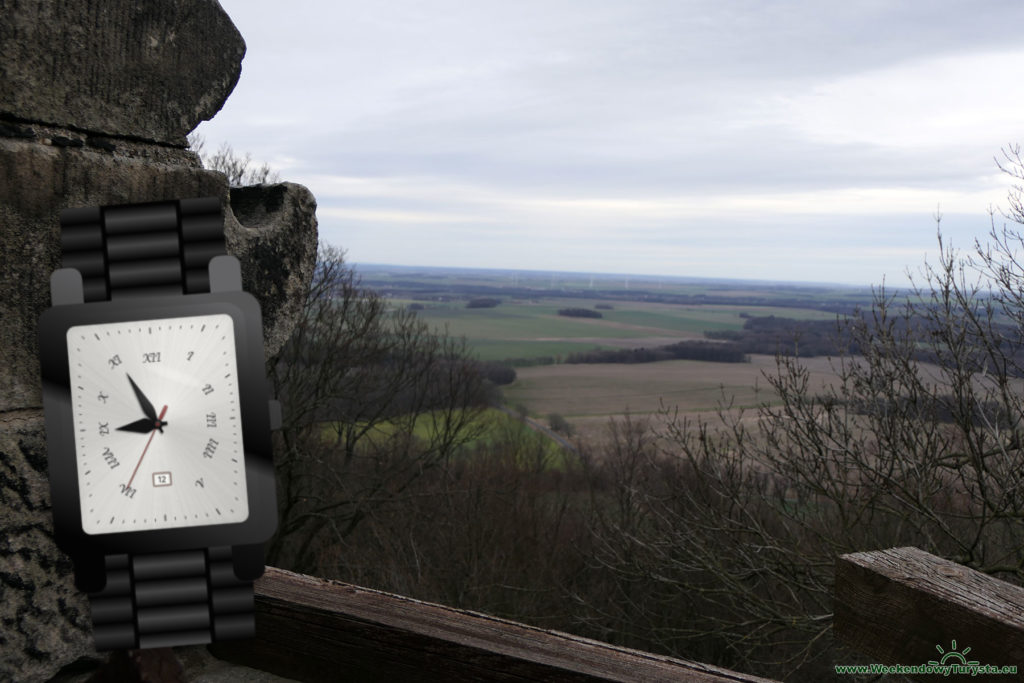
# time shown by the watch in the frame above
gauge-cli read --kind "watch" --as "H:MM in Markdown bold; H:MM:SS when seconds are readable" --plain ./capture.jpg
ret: **8:55:35**
